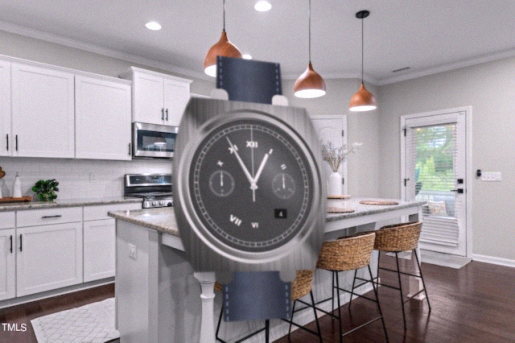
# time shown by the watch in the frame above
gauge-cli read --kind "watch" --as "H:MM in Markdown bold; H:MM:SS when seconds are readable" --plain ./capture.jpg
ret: **12:55**
